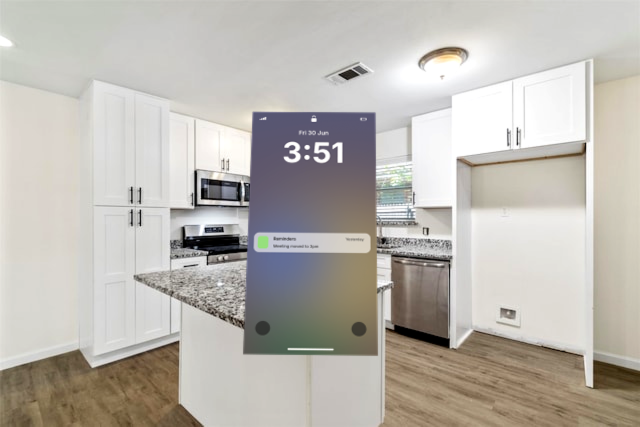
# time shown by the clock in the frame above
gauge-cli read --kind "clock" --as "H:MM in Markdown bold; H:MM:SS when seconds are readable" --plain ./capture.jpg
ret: **3:51**
